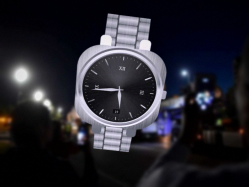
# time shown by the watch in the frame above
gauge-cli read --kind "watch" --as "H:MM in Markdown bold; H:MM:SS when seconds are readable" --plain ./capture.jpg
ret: **5:44**
